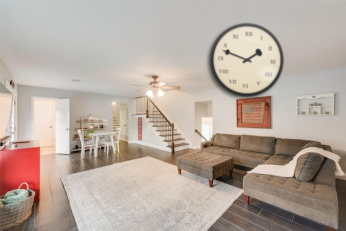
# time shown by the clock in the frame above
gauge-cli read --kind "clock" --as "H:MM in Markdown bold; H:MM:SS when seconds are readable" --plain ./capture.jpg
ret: **1:48**
